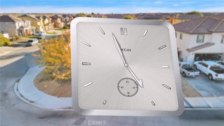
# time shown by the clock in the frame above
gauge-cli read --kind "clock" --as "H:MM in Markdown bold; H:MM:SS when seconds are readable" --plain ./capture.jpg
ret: **4:57**
